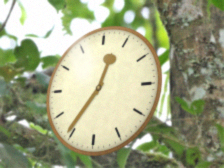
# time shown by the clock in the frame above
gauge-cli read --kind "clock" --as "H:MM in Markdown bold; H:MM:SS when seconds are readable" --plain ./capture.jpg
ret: **12:36**
